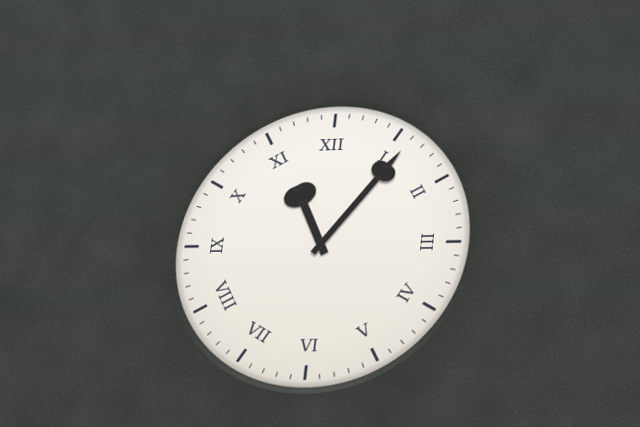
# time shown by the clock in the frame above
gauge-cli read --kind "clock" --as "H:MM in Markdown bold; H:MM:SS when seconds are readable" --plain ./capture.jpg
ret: **11:06**
